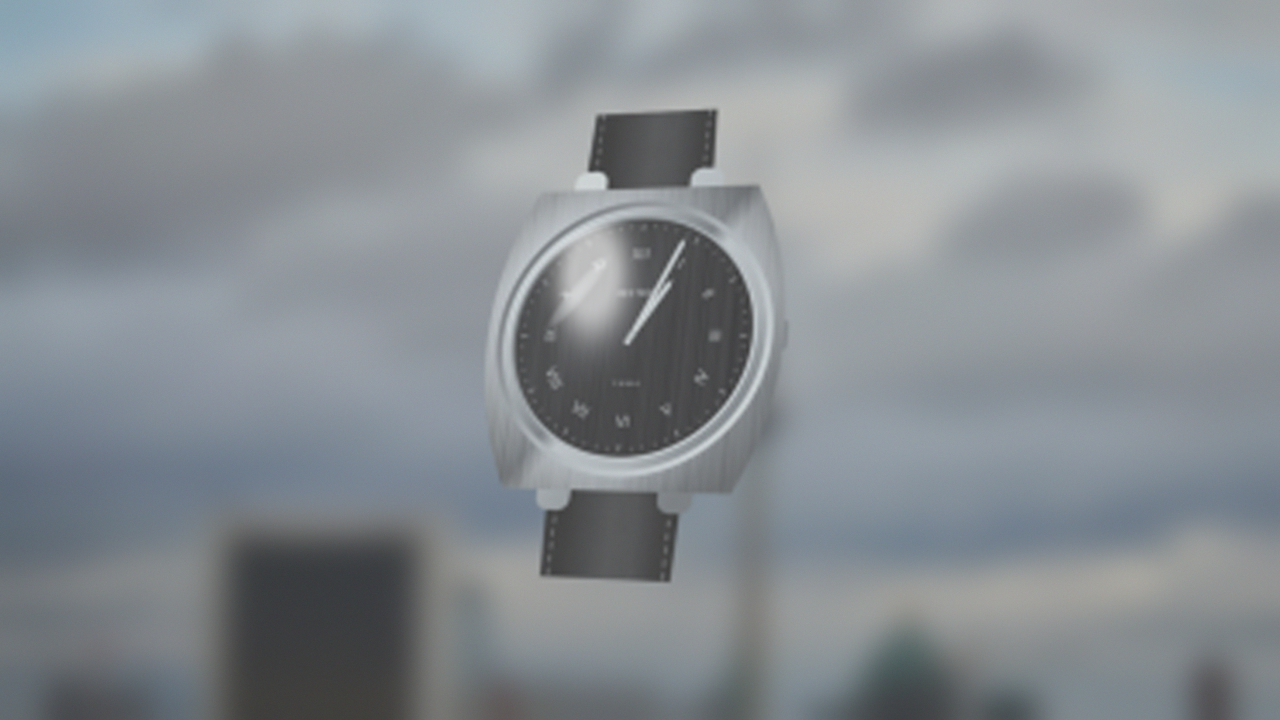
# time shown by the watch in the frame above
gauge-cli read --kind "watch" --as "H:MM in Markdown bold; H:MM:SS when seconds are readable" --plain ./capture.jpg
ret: **1:04**
